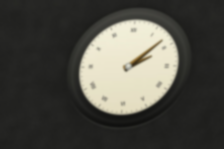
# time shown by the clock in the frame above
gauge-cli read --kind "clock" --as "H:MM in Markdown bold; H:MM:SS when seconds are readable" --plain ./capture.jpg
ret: **2:08**
